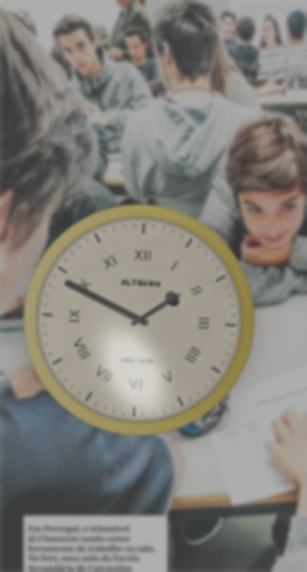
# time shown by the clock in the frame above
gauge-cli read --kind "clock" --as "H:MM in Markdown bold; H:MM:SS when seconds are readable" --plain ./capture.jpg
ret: **1:49**
